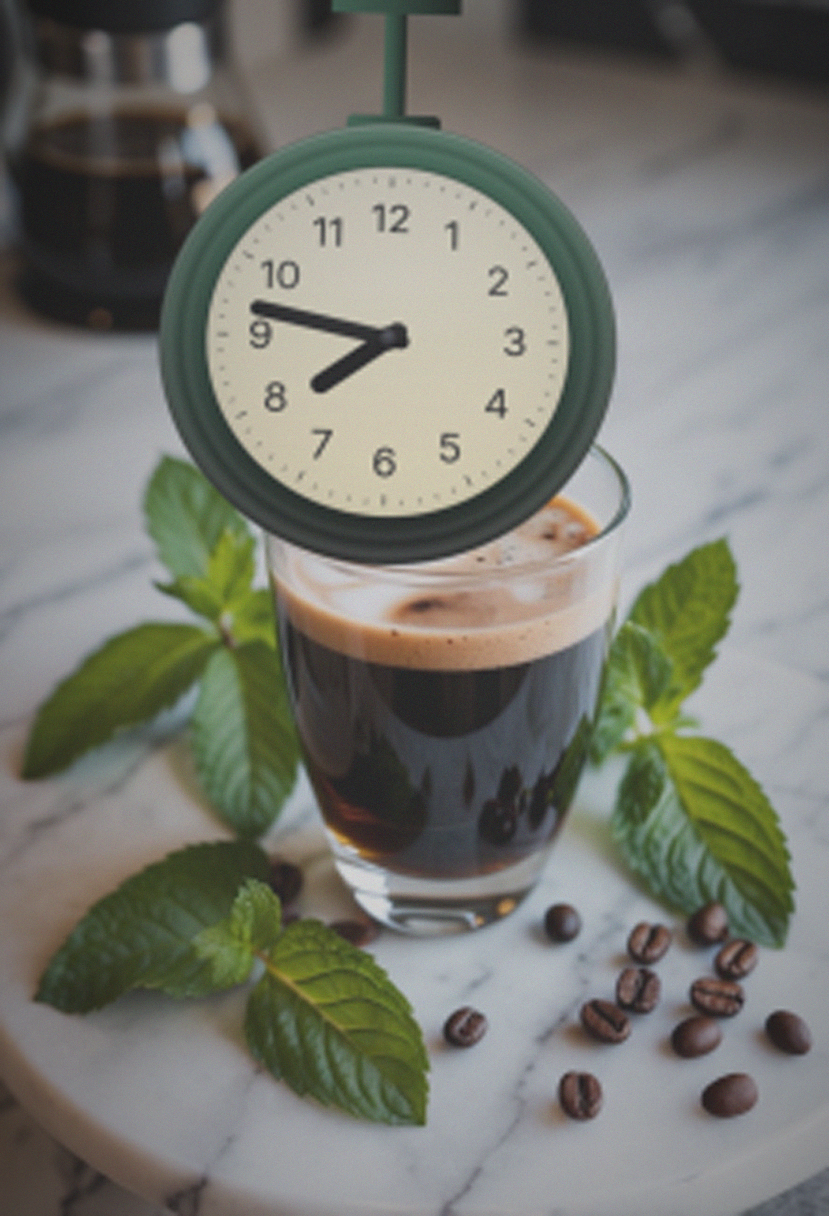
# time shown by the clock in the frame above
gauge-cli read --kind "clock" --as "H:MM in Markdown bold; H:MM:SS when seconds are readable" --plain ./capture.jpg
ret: **7:47**
